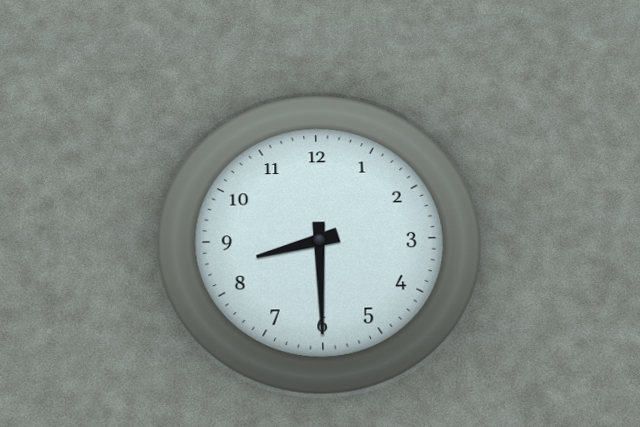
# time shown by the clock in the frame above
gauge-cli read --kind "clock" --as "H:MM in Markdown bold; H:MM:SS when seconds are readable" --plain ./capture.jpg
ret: **8:30**
